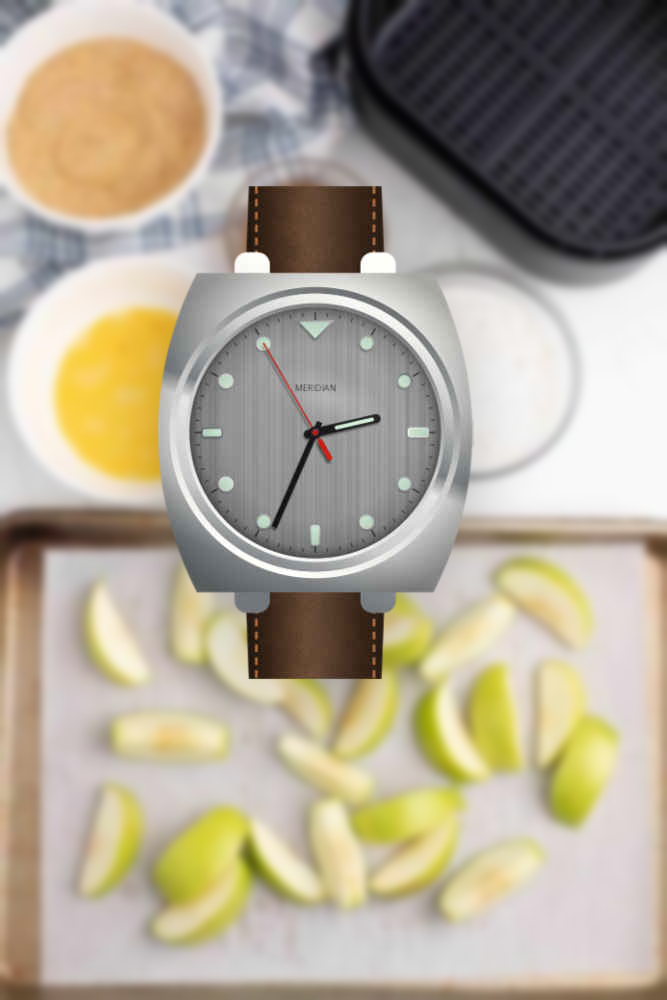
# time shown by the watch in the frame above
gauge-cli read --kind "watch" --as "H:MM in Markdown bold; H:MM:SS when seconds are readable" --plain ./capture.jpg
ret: **2:33:55**
